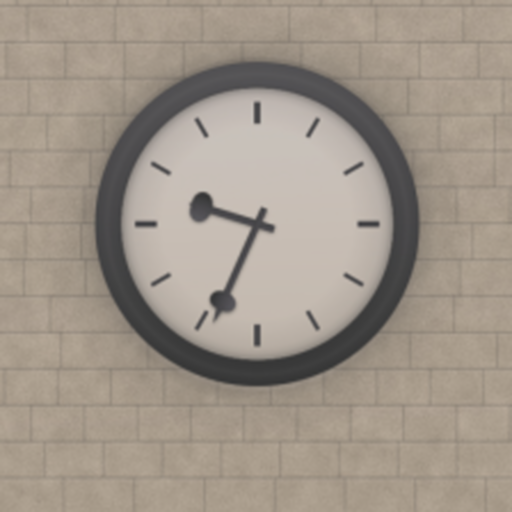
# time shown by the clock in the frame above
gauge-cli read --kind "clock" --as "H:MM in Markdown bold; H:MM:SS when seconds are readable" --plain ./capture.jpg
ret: **9:34**
